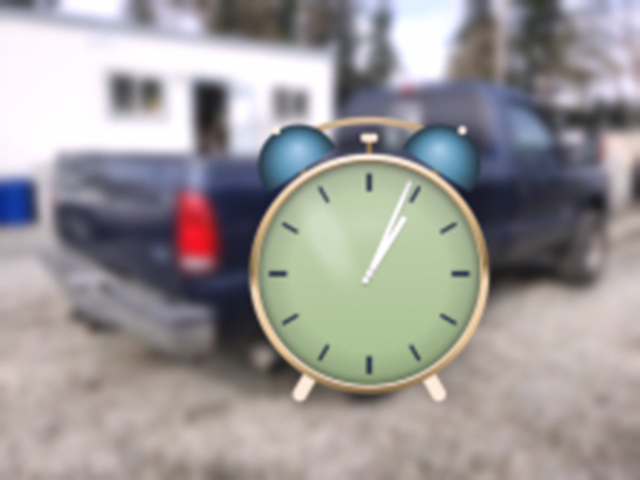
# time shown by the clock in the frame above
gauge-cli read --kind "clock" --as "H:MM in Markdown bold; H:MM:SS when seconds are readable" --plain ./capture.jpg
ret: **1:04**
